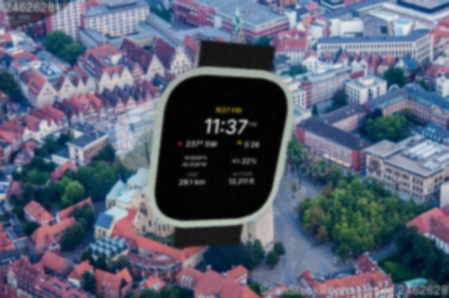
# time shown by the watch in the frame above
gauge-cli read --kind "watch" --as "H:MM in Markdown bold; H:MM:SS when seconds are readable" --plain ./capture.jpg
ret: **11:37**
